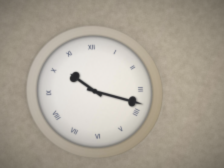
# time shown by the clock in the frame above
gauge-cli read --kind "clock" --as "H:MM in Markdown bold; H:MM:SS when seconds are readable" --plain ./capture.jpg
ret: **10:18**
